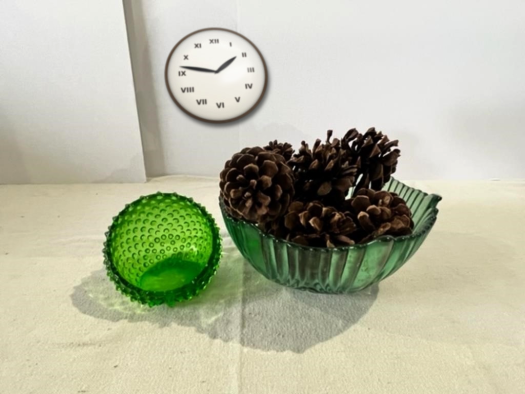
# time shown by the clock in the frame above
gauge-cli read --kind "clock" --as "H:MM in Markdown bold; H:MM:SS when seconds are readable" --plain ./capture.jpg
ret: **1:47**
